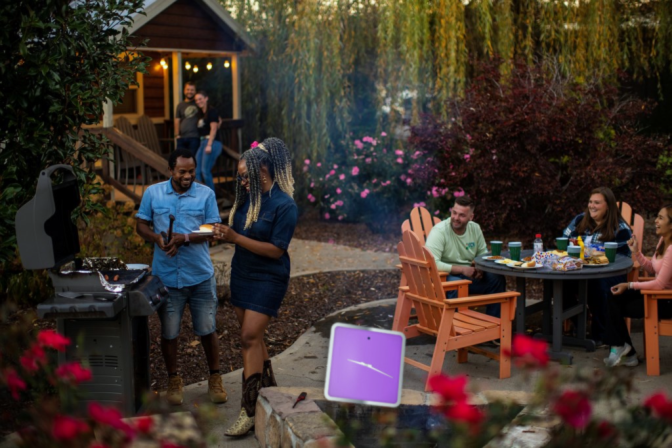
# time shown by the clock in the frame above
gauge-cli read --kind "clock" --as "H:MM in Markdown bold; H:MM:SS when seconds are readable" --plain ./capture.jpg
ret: **9:18**
